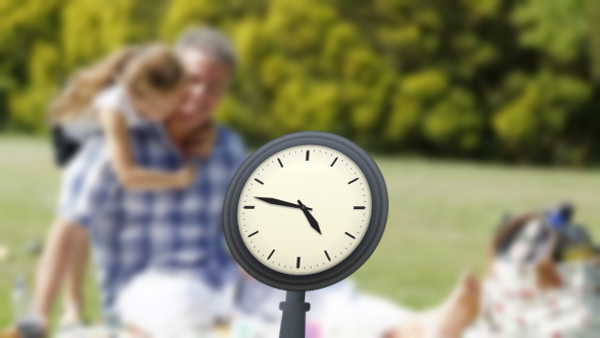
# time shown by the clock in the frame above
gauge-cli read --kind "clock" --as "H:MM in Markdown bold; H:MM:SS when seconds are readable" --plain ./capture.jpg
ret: **4:47**
